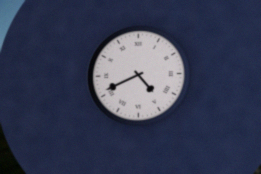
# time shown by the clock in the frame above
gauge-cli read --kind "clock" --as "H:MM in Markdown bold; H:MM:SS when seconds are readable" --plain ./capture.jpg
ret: **4:41**
